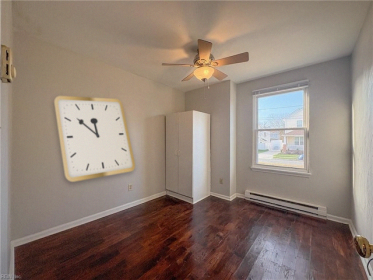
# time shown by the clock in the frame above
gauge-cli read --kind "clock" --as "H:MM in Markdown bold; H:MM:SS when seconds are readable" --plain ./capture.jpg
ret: **11:52**
